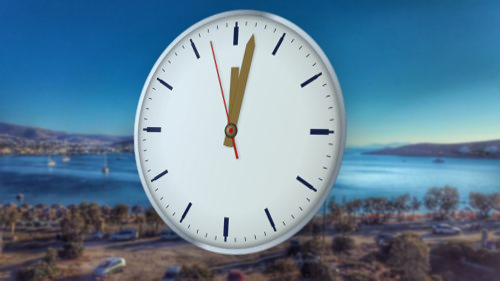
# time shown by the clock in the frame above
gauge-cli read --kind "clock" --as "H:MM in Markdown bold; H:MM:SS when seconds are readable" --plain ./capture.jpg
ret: **12:01:57**
